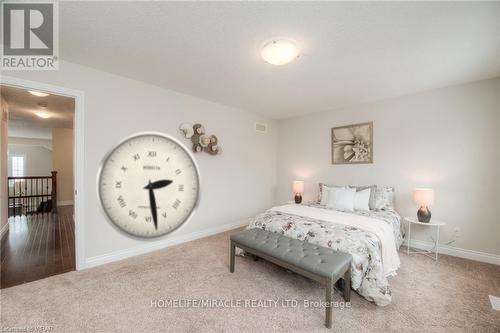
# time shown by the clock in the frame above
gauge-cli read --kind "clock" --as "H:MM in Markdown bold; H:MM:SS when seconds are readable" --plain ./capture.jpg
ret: **2:28**
